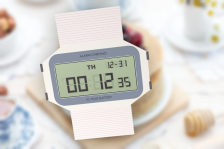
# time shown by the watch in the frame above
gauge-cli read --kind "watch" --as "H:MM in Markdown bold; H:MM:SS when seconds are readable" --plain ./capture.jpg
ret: **0:12:35**
